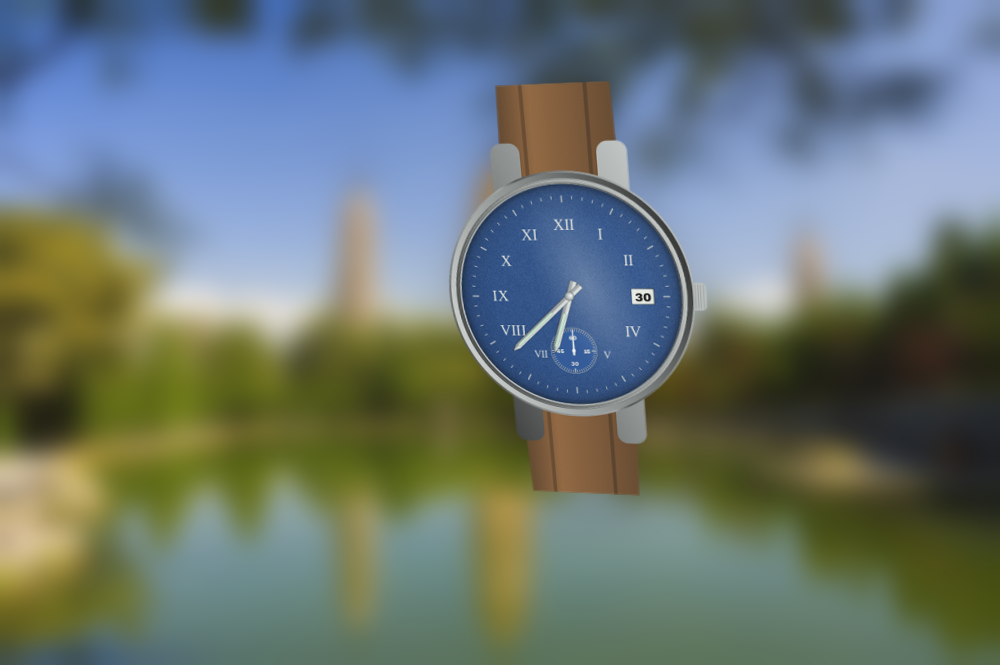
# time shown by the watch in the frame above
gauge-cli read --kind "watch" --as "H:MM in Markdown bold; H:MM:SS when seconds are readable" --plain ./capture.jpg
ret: **6:38**
